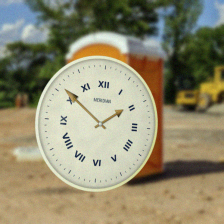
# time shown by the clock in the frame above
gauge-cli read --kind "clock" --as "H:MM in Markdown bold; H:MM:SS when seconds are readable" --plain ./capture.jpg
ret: **1:51**
